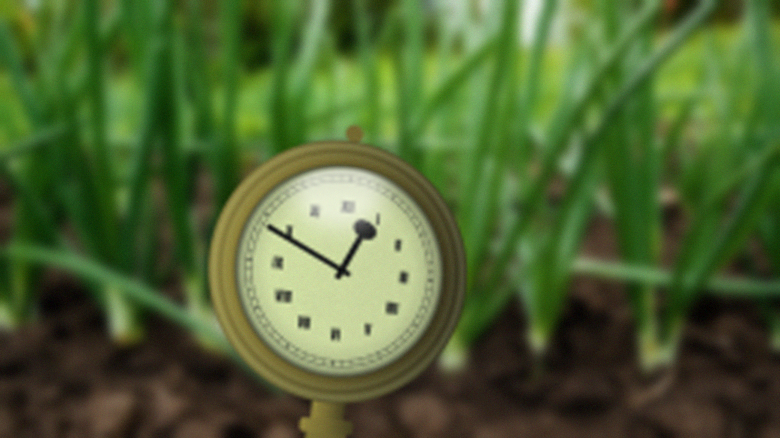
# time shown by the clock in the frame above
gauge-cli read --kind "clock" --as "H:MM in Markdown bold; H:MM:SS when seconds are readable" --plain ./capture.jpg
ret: **12:49**
